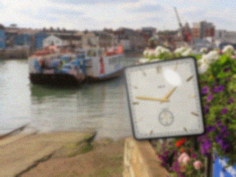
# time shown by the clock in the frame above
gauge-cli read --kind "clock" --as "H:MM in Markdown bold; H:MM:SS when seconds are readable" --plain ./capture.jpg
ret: **1:47**
